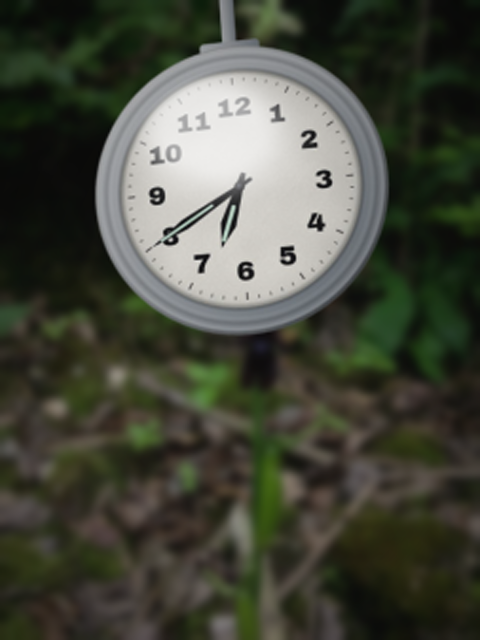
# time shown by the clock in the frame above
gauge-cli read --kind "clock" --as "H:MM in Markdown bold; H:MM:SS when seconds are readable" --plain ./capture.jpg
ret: **6:40**
